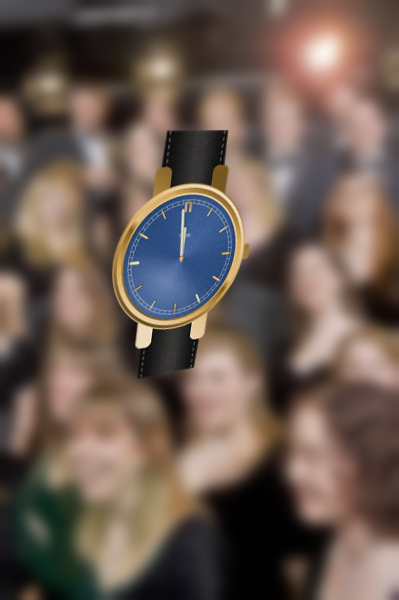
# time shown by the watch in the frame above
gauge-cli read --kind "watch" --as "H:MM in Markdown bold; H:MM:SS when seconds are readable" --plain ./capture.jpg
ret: **11:59**
